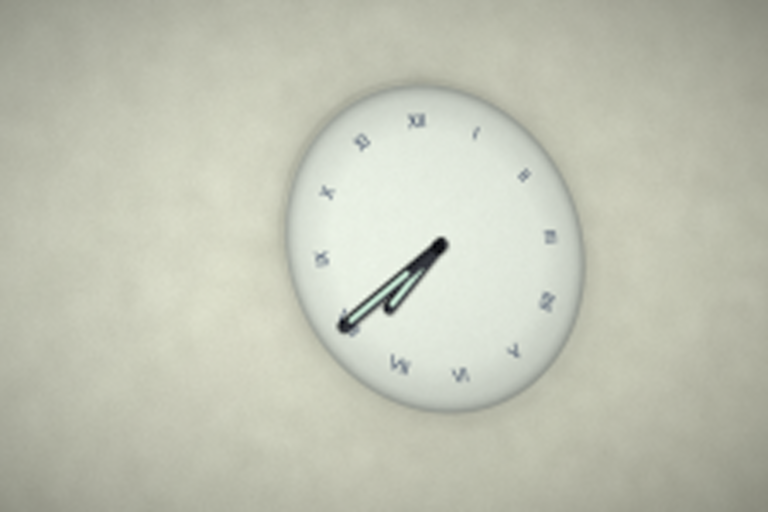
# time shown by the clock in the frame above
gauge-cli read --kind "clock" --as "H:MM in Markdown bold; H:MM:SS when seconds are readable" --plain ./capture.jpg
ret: **7:40**
